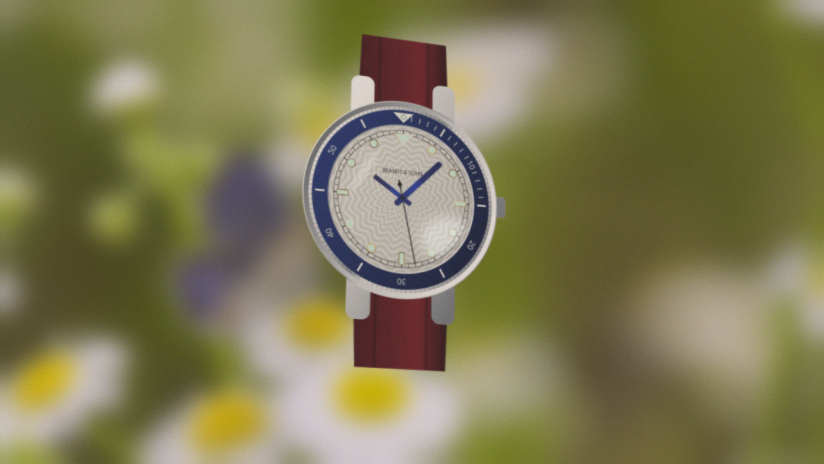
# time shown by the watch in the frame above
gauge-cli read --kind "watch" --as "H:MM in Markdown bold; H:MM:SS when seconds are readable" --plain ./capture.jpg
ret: **10:07:28**
